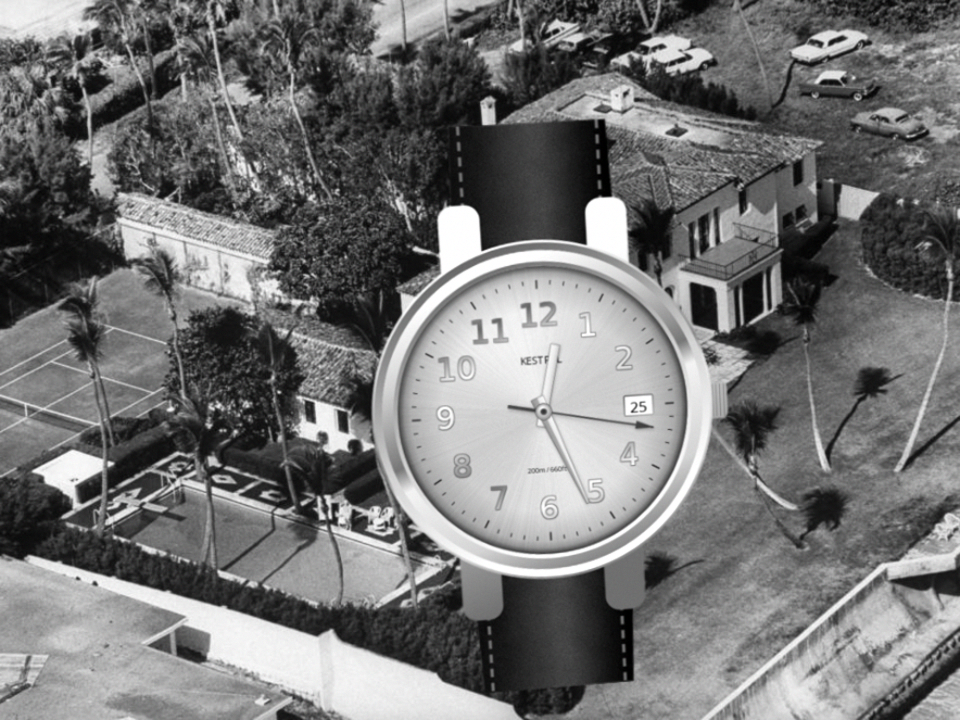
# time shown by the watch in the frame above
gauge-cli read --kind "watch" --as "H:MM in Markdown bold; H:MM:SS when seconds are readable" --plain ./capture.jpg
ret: **12:26:17**
